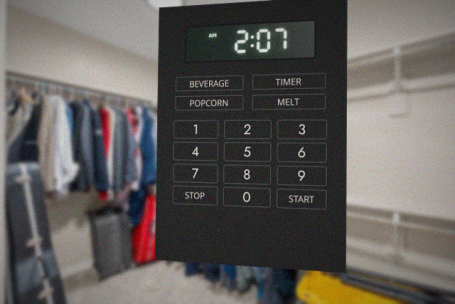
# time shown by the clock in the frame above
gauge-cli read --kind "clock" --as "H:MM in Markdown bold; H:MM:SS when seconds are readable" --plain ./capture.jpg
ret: **2:07**
